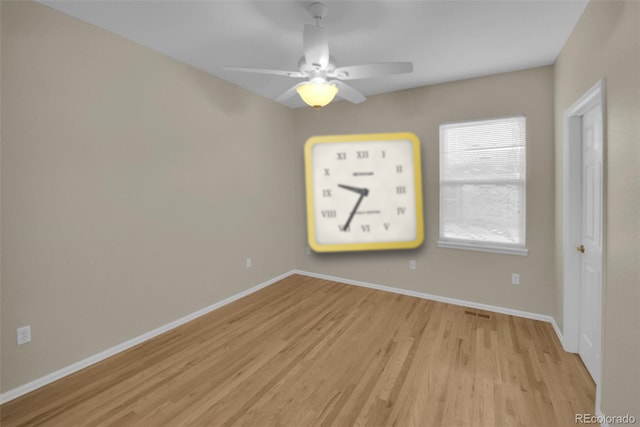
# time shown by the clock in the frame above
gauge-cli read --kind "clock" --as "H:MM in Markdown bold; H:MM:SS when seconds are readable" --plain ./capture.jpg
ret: **9:35**
